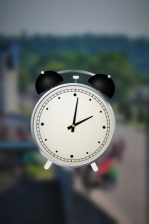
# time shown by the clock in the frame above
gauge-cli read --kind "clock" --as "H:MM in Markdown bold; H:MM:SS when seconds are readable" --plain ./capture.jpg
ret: **2:01**
